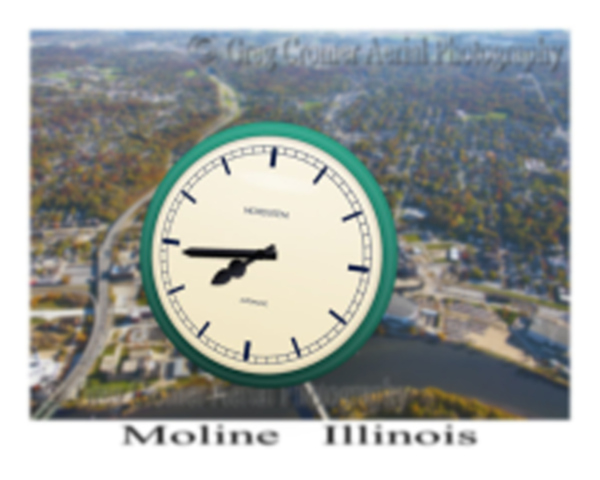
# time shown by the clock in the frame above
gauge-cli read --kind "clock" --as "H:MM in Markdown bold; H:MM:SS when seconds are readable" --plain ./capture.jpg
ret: **7:44**
